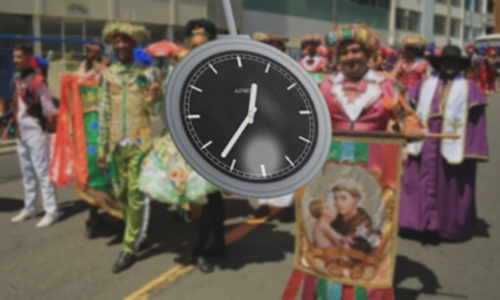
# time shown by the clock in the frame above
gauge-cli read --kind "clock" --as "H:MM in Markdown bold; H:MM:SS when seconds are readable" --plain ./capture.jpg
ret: **12:37**
